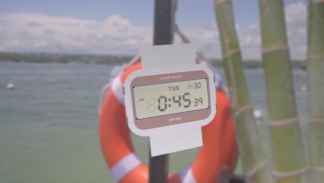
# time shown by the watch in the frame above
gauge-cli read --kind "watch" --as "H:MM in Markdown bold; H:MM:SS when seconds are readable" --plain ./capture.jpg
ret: **0:45:39**
